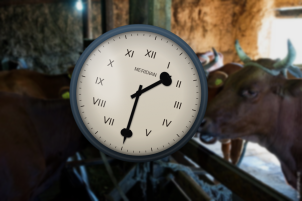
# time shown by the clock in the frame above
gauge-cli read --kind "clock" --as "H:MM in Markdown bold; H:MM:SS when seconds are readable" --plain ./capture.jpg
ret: **1:30**
